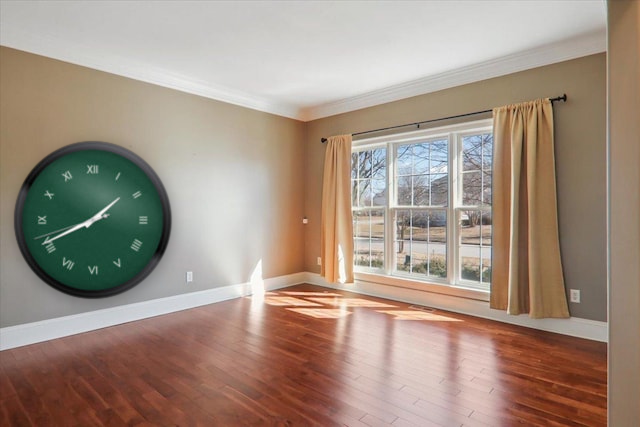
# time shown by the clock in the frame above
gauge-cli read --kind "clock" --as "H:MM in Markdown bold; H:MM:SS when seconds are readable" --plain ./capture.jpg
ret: **1:40:42**
